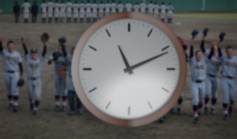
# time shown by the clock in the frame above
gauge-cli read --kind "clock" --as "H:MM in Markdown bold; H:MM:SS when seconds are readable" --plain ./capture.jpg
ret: **11:11**
